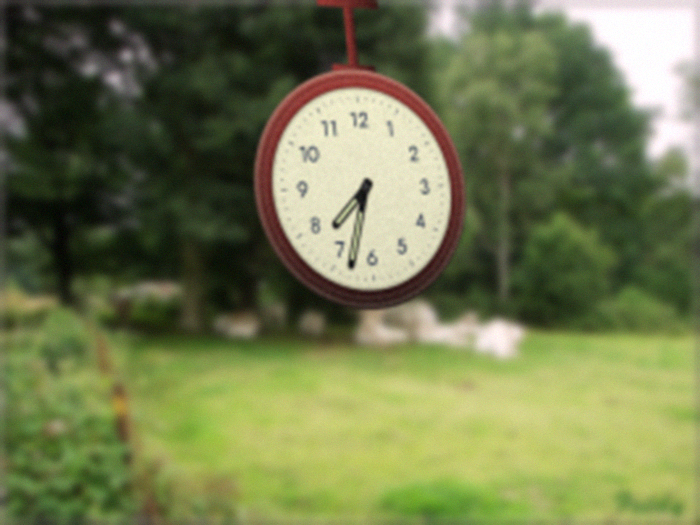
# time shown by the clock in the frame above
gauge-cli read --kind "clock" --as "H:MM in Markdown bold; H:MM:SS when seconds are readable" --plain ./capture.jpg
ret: **7:33**
